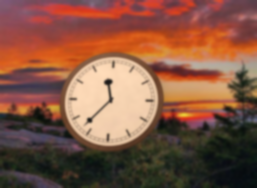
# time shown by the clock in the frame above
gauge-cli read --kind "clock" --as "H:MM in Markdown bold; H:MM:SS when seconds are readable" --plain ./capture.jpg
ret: **11:37**
